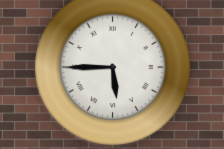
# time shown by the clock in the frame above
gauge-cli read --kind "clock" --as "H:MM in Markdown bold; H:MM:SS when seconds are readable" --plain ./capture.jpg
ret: **5:45**
